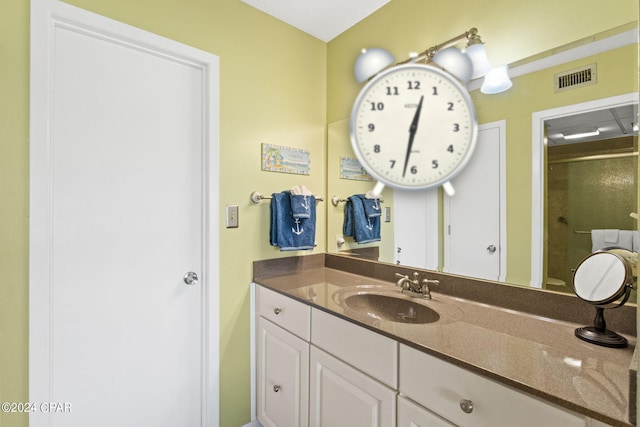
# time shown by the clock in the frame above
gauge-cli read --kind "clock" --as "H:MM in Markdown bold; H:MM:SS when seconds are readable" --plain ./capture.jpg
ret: **12:32**
